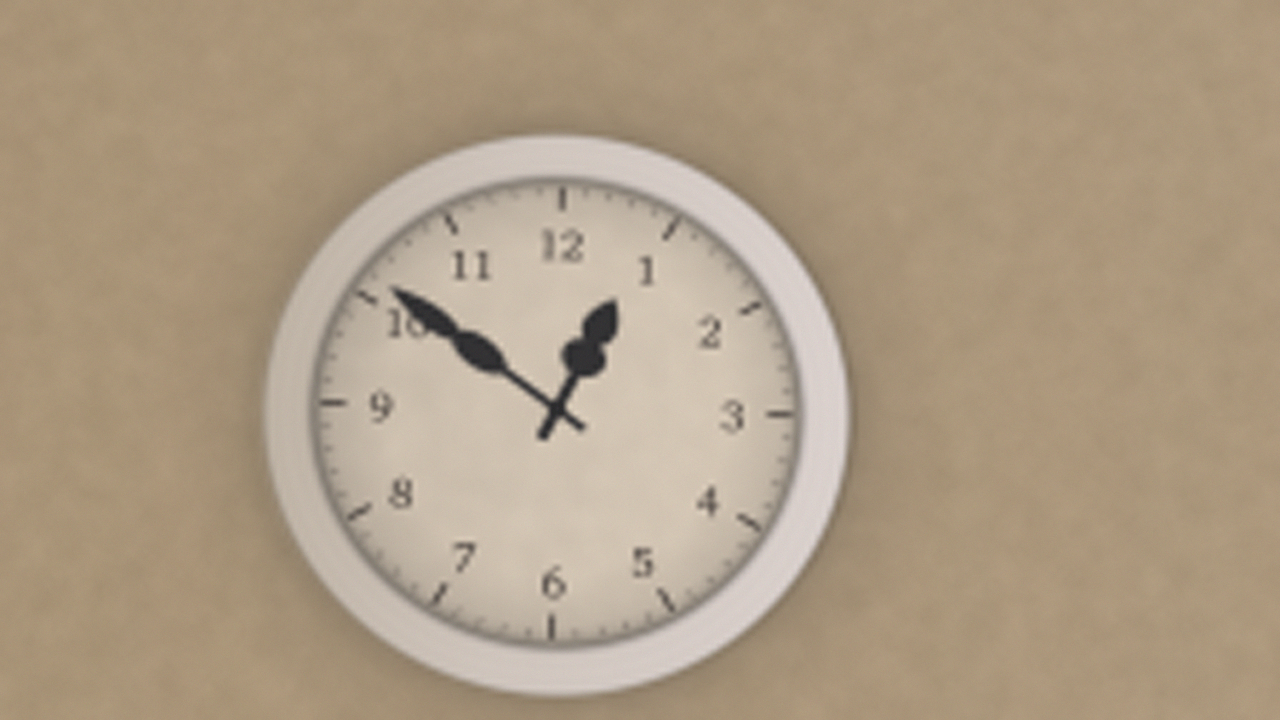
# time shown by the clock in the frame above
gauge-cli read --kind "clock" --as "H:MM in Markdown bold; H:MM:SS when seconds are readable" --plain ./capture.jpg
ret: **12:51**
